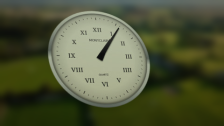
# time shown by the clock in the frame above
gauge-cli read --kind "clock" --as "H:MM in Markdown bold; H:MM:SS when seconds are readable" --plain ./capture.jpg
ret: **1:06**
